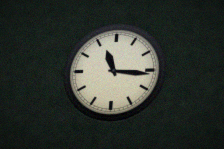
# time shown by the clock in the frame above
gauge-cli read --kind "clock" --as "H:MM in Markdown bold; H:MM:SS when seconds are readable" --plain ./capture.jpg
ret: **11:16**
